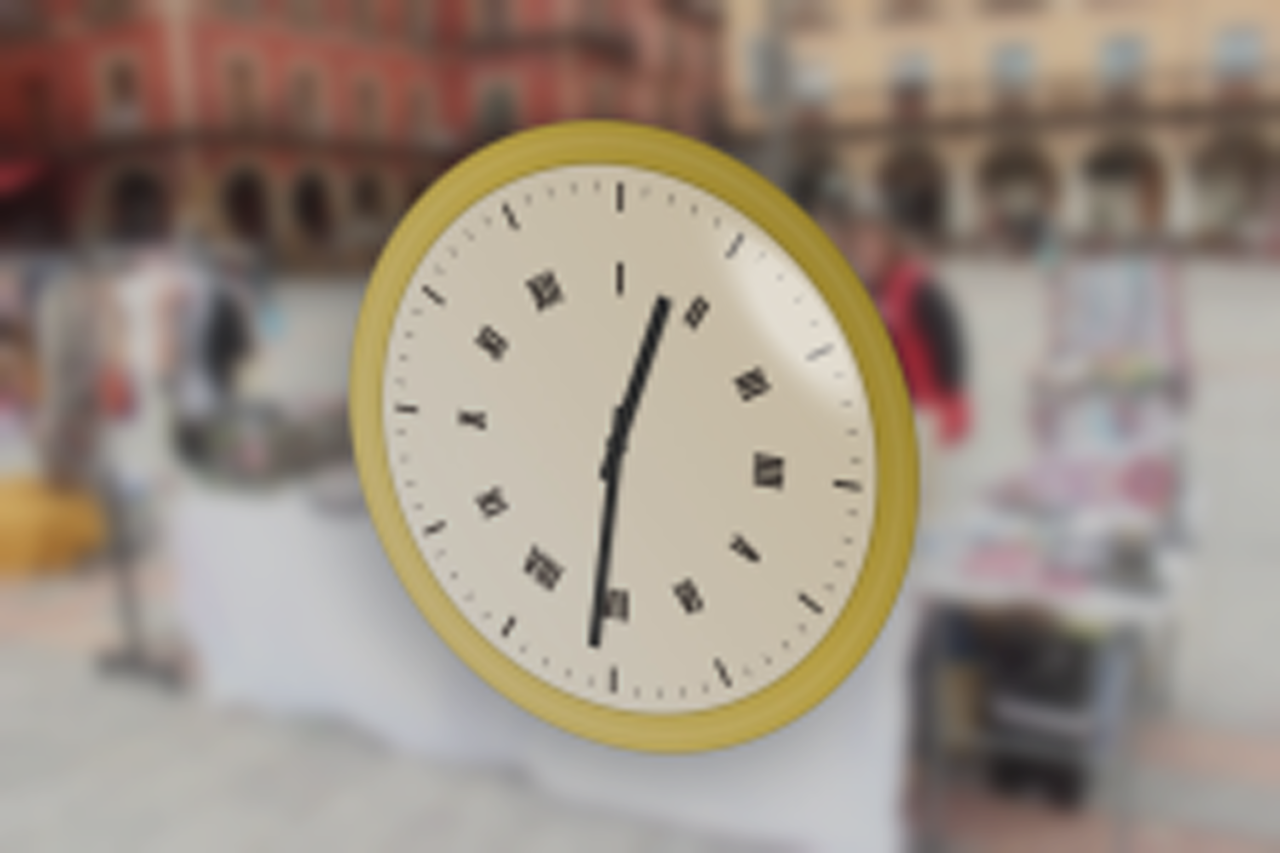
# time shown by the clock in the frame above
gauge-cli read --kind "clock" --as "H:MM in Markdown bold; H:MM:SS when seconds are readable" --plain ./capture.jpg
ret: **1:36**
